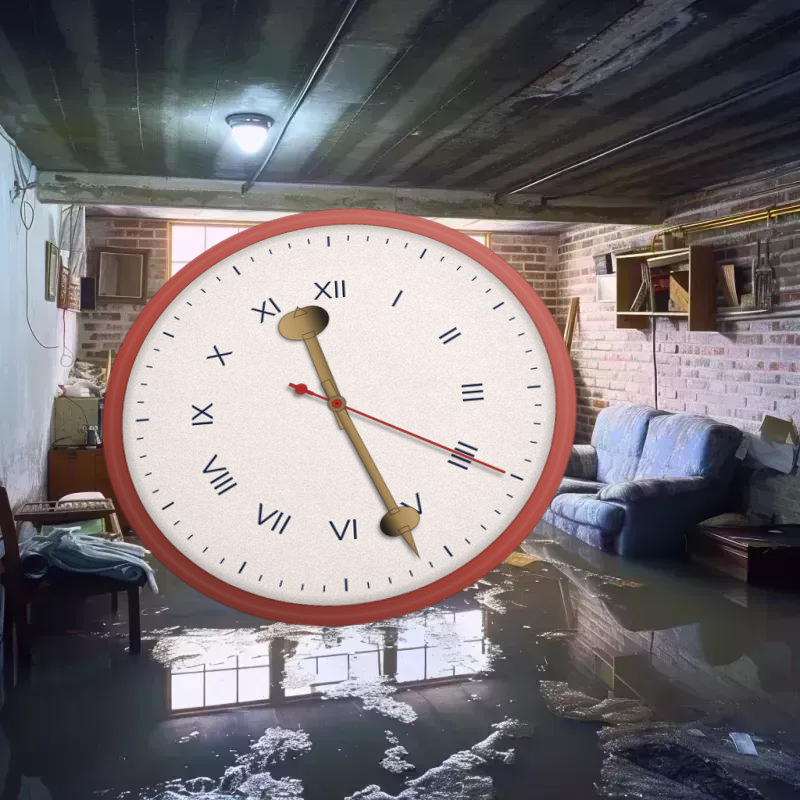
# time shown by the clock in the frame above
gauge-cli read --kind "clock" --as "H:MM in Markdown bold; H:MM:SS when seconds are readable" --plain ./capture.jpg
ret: **11:26:20**
